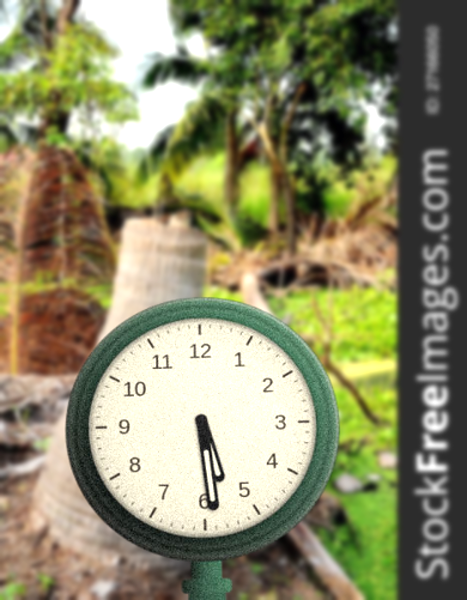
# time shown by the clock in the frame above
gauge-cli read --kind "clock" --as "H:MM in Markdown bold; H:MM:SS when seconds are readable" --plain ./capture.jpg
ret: **5:29**
